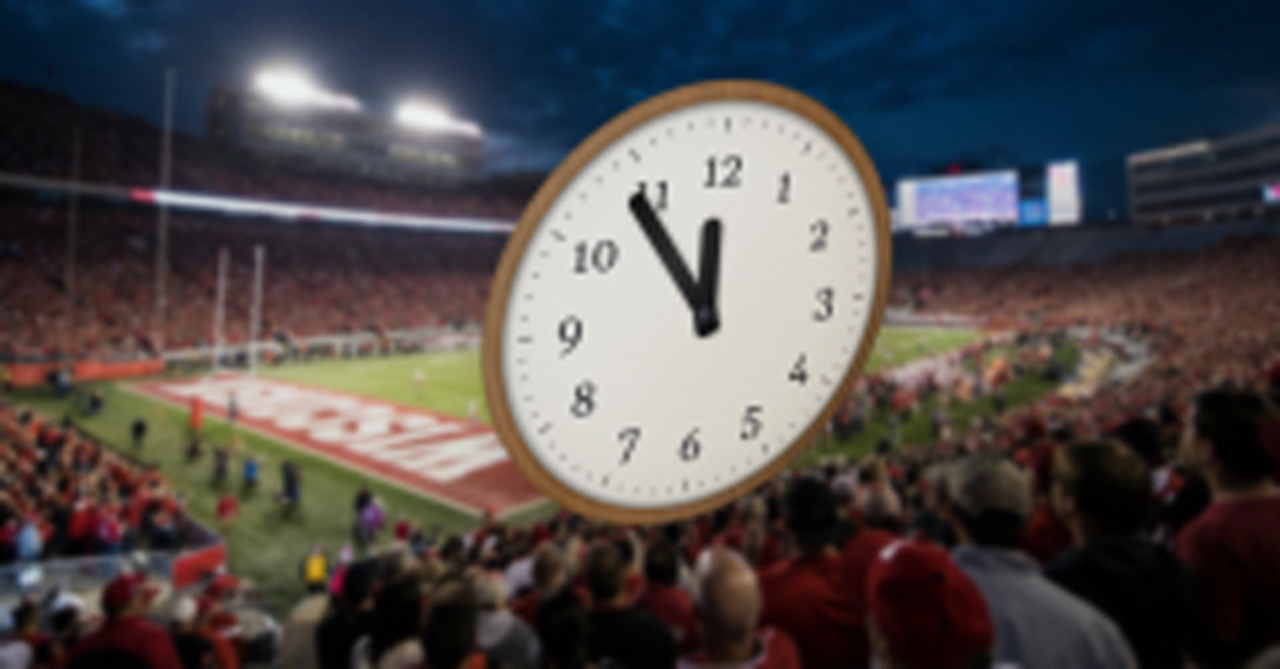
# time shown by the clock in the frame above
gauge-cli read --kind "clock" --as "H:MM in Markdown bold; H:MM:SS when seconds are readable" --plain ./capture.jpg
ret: **11:54**
